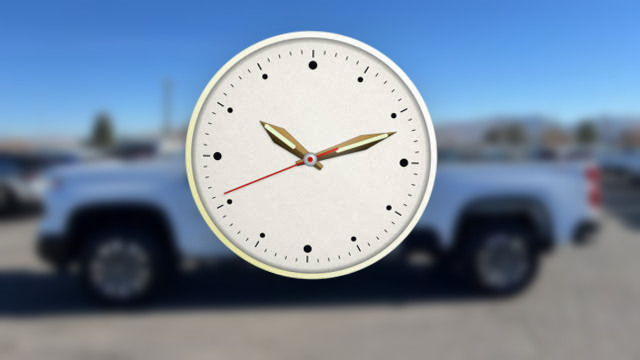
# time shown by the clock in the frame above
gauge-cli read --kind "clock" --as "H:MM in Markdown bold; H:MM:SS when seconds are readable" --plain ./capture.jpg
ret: **10:11:41**
